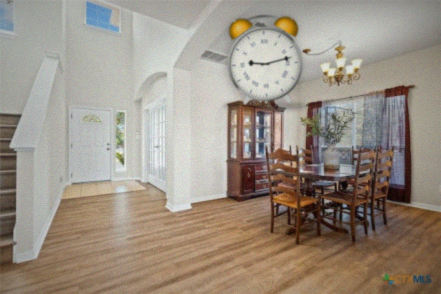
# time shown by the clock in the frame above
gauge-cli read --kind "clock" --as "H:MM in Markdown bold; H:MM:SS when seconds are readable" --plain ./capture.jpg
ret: **9:13**
